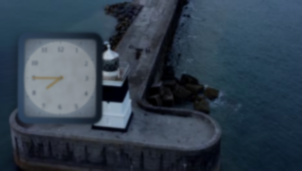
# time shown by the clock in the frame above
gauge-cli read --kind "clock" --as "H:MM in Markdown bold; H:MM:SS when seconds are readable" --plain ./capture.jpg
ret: **7:45**
